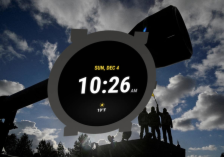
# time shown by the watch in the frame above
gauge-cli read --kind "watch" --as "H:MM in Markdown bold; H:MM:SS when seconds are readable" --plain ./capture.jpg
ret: **10:26**
